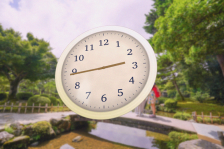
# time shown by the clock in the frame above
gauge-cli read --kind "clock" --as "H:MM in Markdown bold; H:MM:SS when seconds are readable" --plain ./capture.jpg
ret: **2:44**
